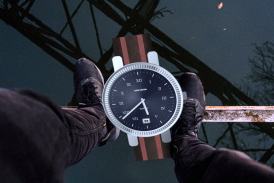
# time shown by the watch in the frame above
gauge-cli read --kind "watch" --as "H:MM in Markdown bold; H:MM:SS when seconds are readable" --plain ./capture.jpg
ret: **5:39**
